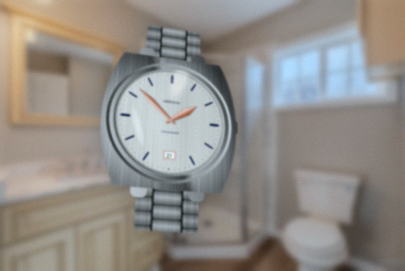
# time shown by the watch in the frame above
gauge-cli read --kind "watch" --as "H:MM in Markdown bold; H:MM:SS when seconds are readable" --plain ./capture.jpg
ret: **1:52**
